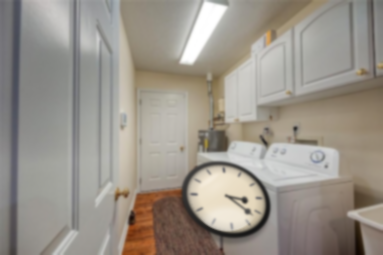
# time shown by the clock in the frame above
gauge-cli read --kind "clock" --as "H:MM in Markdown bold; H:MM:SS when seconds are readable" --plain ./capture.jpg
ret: **3:22**
